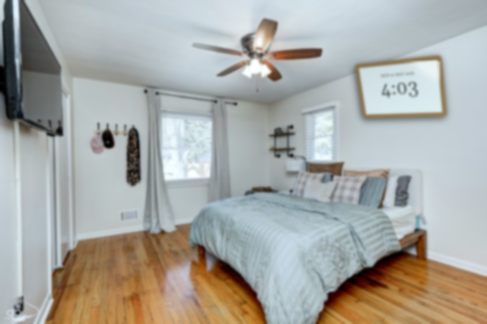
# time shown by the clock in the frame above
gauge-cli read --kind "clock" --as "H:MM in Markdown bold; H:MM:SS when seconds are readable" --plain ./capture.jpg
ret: **4:03**
